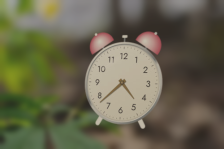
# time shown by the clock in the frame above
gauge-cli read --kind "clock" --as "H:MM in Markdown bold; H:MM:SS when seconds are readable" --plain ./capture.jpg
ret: **4:38**
